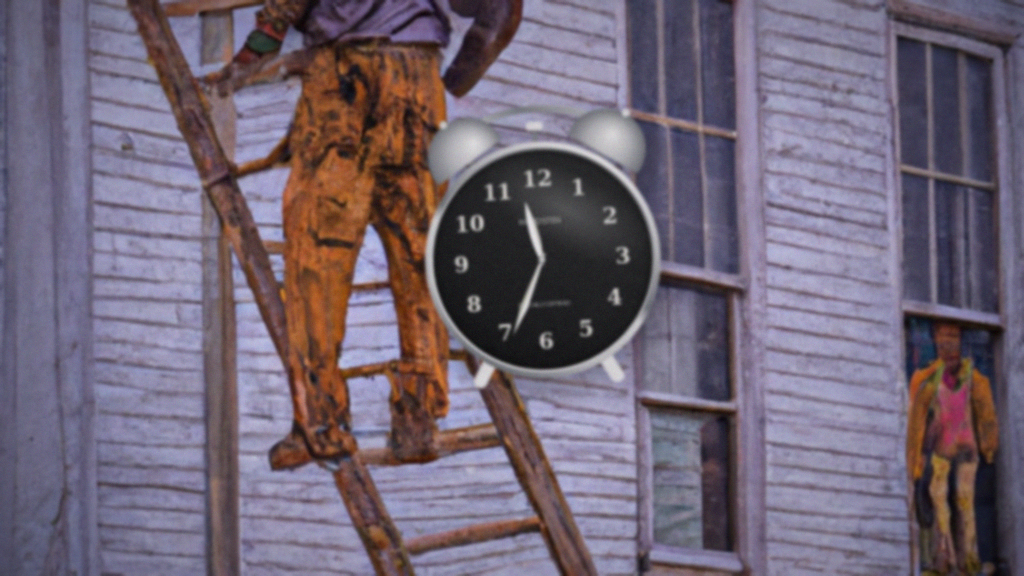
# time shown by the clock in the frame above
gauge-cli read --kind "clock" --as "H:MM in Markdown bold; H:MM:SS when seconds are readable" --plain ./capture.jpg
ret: **11:34**
